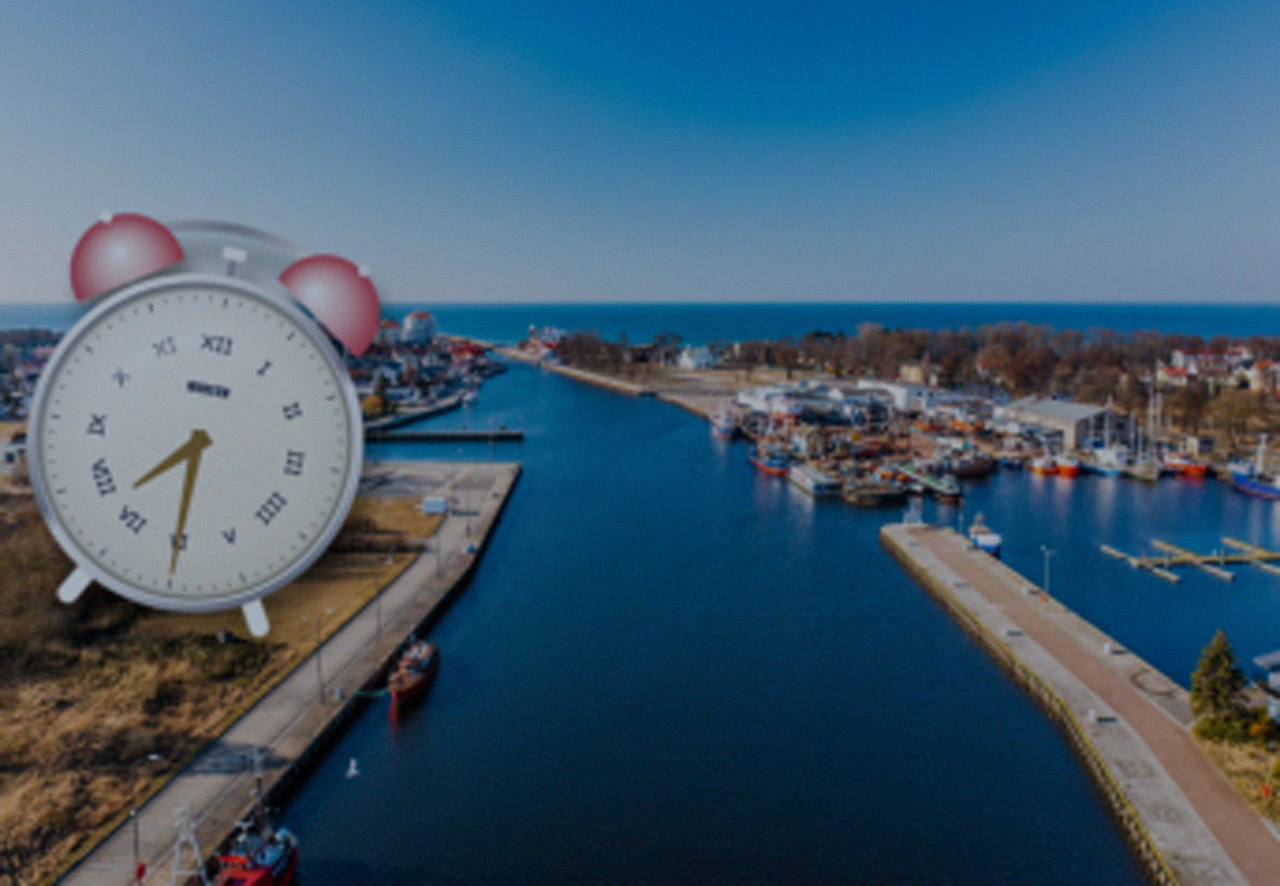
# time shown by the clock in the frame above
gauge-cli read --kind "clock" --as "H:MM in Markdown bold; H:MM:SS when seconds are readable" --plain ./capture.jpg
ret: **7:30**
